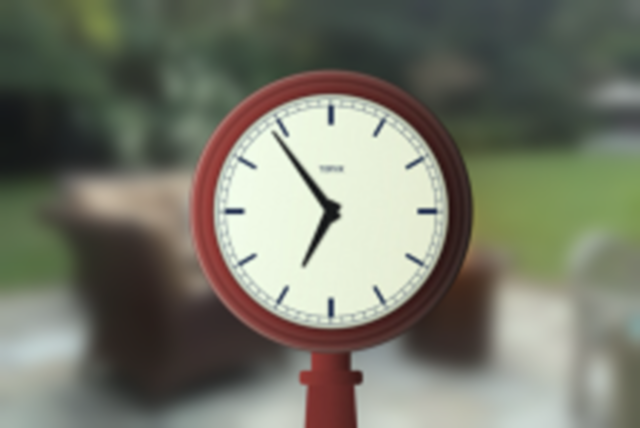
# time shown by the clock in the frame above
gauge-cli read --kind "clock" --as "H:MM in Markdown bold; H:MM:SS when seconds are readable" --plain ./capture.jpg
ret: **6:54**
